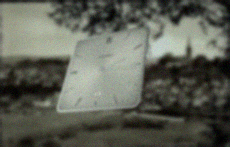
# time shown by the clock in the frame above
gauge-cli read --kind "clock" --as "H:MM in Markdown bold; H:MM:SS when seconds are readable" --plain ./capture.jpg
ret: **2:16**
